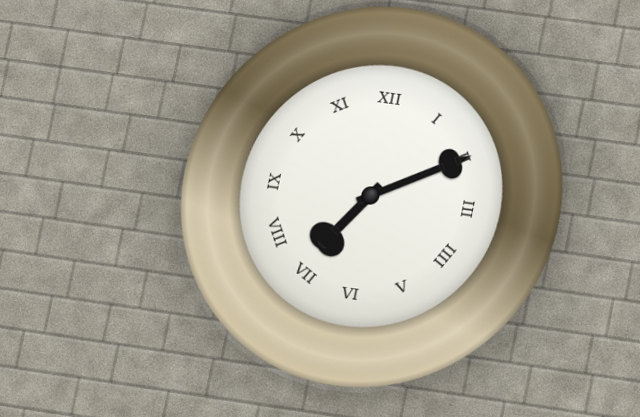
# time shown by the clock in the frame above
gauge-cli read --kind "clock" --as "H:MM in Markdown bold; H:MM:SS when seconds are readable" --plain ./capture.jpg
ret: **7:10**
